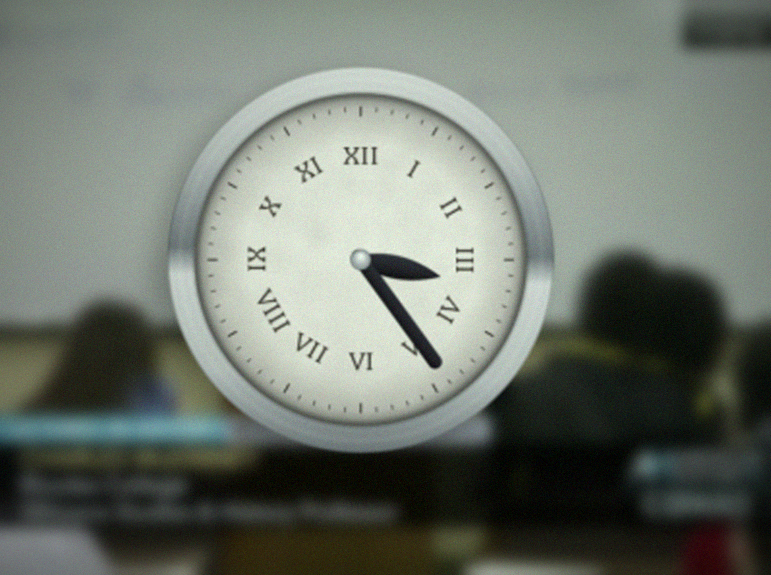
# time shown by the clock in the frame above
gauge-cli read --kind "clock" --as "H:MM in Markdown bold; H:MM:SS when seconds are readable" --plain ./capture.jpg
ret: **3:24**
